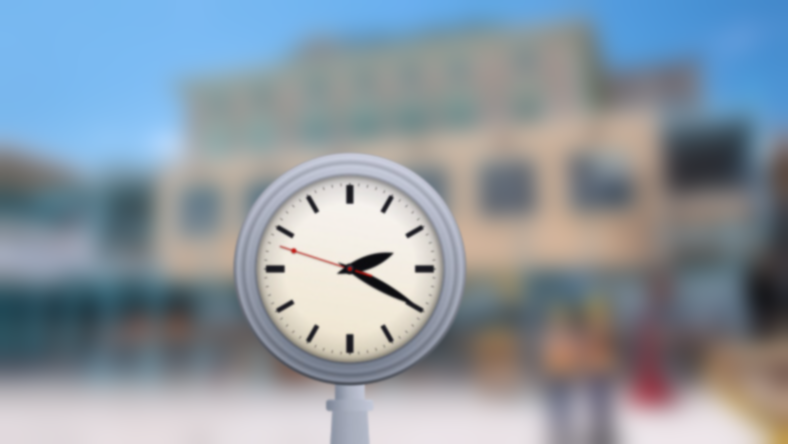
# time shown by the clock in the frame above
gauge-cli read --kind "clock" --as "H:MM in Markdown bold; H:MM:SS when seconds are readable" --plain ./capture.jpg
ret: **2:19:48**
